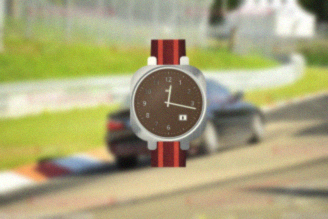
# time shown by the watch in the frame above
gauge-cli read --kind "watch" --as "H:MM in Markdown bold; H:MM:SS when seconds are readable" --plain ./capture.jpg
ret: **12:17**
